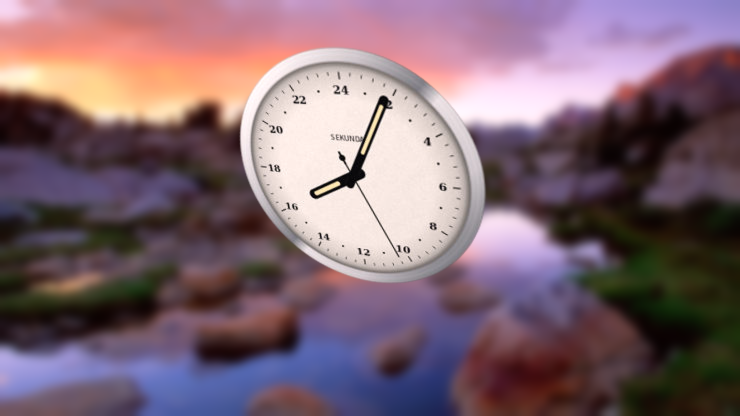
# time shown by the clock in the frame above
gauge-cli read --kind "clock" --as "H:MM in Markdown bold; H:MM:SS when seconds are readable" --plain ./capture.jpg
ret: **16:04:26**
